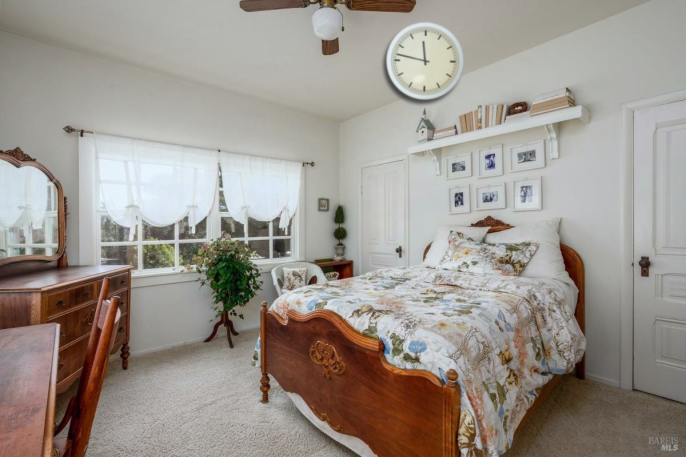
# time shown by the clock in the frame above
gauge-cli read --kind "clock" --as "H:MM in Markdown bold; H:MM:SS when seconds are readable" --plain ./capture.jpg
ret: **11:47**
